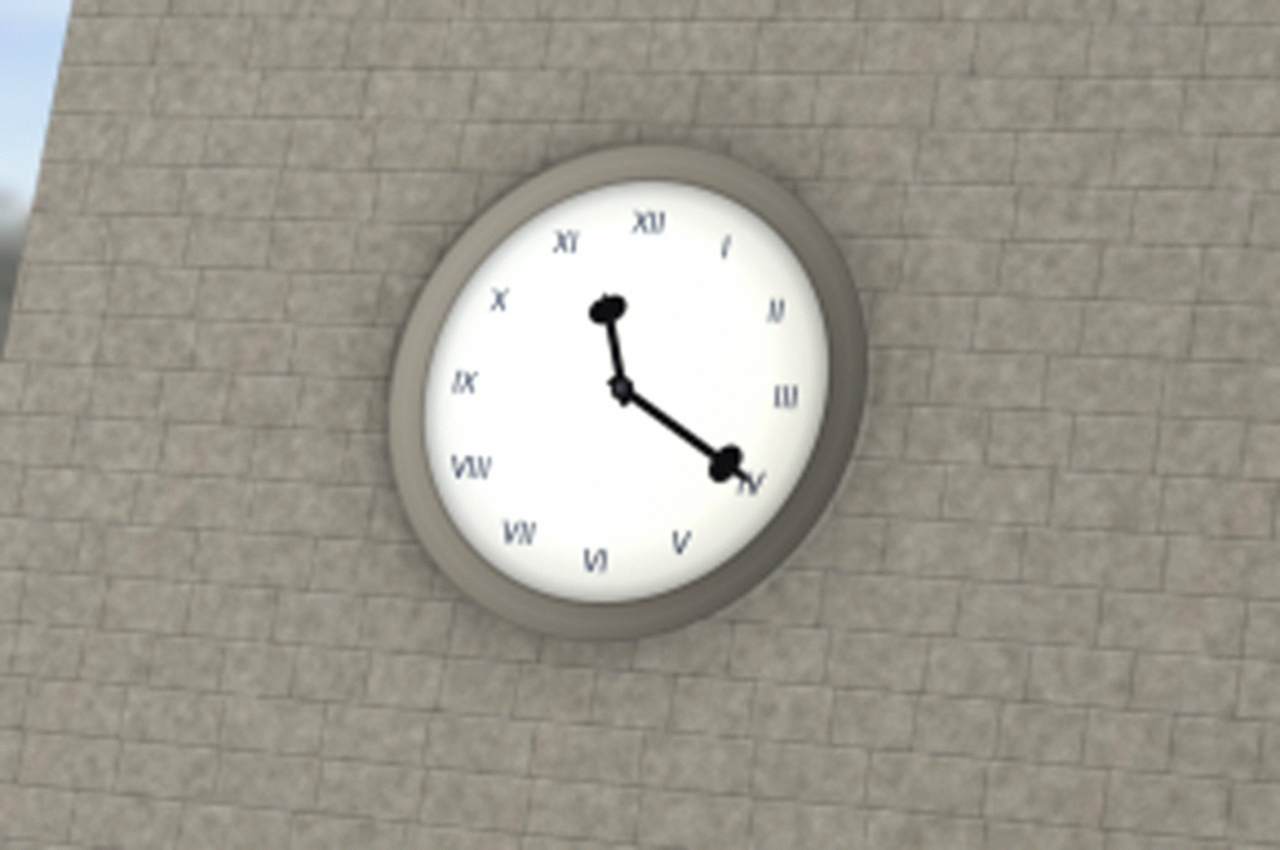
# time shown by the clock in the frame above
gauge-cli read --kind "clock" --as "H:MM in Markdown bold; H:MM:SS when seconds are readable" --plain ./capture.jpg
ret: **11:20**
